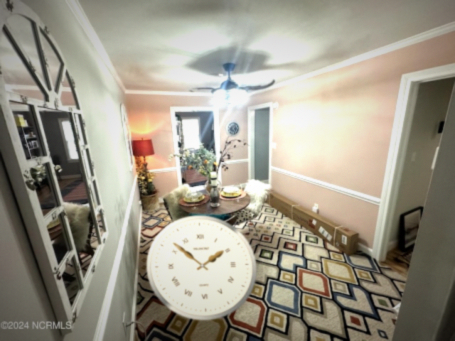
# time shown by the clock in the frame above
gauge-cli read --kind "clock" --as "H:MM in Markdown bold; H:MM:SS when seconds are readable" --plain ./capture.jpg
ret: **1:52**
